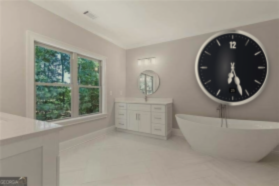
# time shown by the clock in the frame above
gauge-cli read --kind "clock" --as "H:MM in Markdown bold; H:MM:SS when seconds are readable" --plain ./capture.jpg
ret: **6:27**
